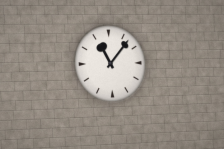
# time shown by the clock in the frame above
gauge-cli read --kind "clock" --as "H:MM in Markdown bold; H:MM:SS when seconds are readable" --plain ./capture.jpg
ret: **11:07**
